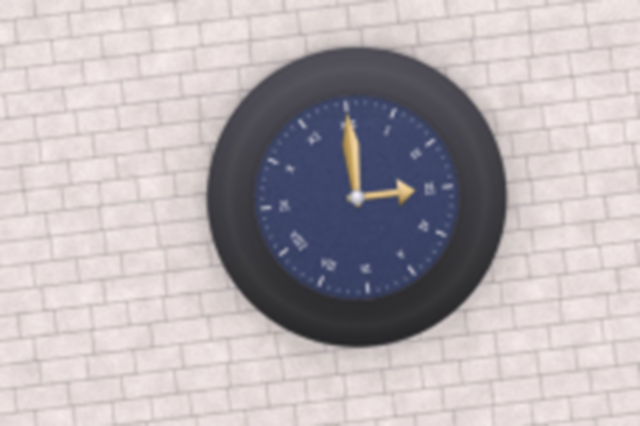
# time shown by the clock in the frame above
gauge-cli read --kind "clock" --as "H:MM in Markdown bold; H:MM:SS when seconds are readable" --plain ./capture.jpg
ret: **3:00**
